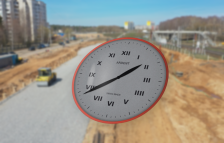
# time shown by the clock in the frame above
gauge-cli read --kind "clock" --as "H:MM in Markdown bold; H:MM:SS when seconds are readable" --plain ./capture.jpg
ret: **1:39**
